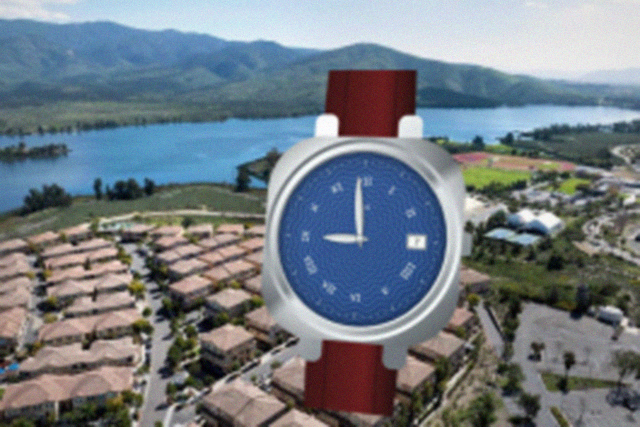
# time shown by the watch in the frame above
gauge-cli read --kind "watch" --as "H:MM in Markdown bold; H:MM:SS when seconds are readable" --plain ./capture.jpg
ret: **8:59**
